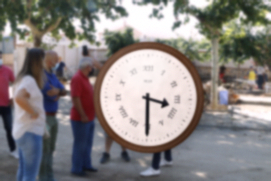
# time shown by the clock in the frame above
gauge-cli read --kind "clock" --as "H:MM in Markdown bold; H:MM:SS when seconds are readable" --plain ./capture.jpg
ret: **3:30**
